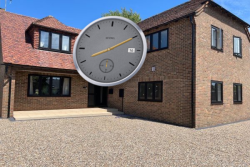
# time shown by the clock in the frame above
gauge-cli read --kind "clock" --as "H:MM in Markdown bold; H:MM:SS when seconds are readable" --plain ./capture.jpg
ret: **8:10**
